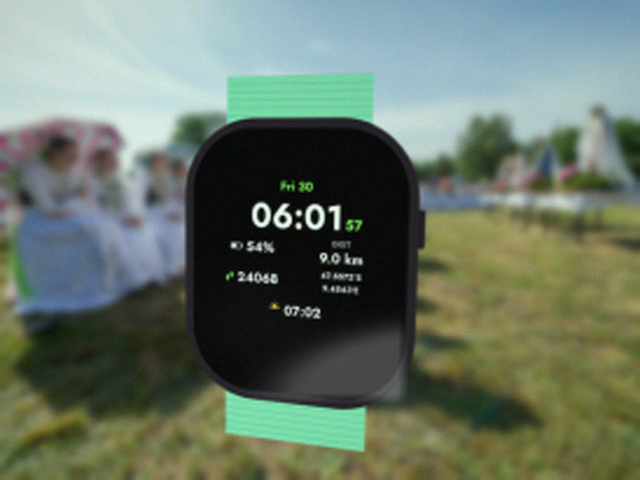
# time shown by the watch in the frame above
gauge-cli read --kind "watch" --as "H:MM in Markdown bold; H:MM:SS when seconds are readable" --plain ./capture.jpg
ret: **6:01**
